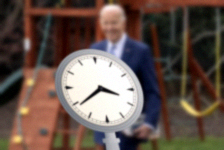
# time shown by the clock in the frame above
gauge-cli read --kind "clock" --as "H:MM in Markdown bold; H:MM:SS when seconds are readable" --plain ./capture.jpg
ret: **3:39**
